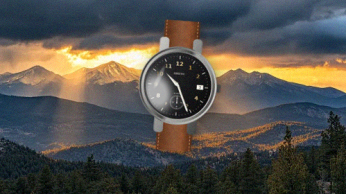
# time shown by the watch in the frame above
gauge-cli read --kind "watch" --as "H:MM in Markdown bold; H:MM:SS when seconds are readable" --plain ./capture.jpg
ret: **10:26**
